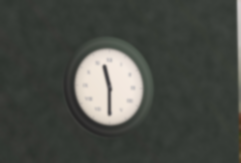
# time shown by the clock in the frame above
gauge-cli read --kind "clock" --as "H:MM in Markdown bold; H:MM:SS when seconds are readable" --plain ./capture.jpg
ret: **11:30**
